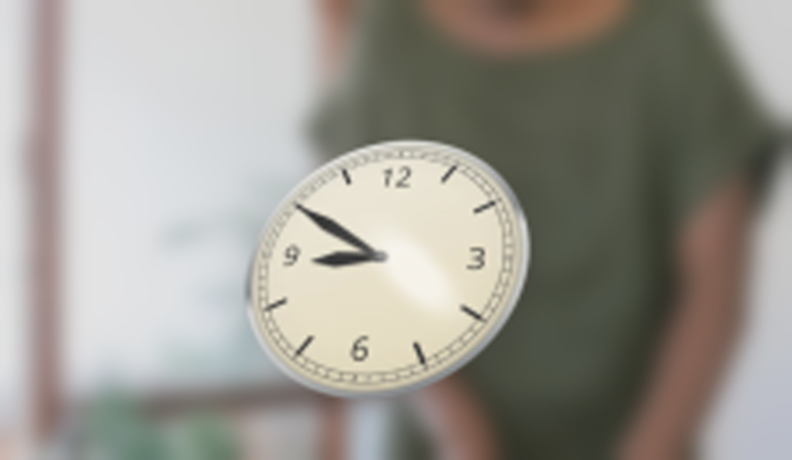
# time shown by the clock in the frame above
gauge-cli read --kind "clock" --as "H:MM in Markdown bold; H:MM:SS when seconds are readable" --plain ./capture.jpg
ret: **8:50**
